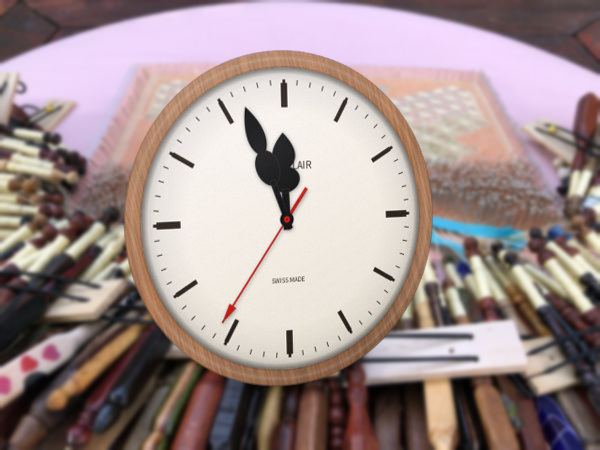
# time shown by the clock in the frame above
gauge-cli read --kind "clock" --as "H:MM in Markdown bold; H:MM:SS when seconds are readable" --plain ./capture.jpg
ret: **11:56:36**
